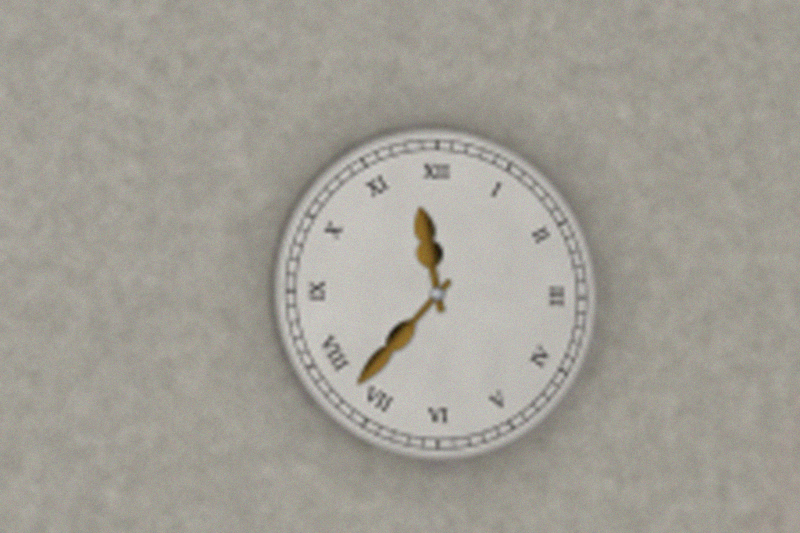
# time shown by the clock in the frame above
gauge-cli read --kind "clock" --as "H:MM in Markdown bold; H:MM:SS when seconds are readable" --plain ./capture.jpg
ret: **11:37**
